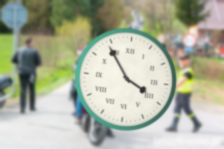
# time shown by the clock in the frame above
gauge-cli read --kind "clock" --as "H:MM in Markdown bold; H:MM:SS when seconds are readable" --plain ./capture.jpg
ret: **3:54**
